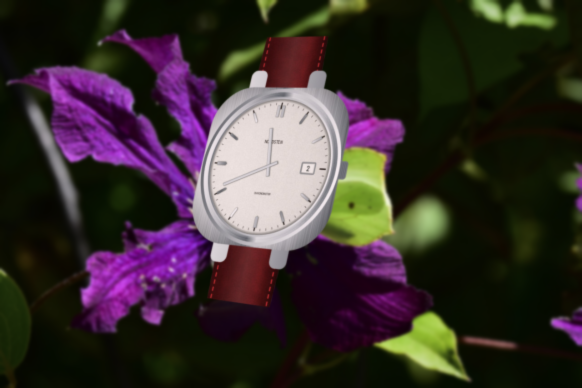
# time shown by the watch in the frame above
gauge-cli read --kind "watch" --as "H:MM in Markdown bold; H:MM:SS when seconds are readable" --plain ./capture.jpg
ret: **11:41**
